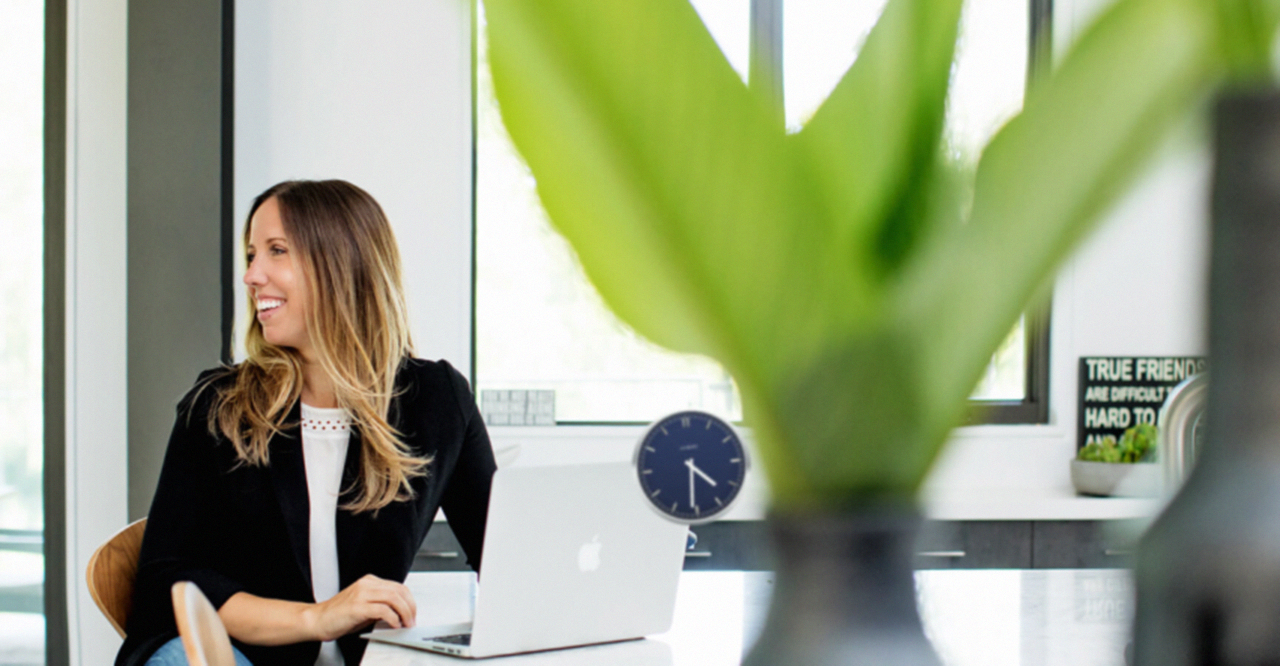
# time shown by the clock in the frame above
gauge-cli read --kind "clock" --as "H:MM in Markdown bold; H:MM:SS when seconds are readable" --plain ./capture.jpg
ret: **4:31**
